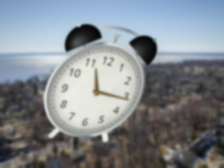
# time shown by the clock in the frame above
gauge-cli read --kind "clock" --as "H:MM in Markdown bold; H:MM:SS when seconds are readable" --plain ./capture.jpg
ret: **11:16**
